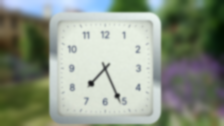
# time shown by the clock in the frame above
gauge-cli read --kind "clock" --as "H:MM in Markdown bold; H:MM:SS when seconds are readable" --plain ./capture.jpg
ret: **7:26**
